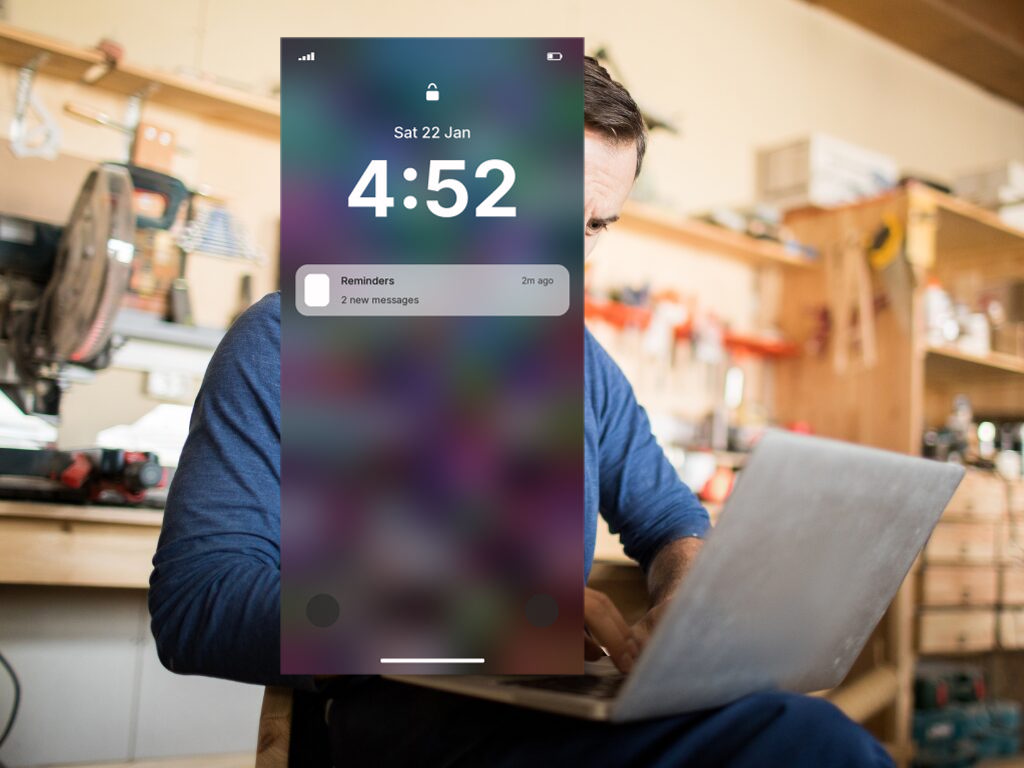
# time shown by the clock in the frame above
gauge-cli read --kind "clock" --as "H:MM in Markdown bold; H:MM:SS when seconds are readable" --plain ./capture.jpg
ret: **4:52**
